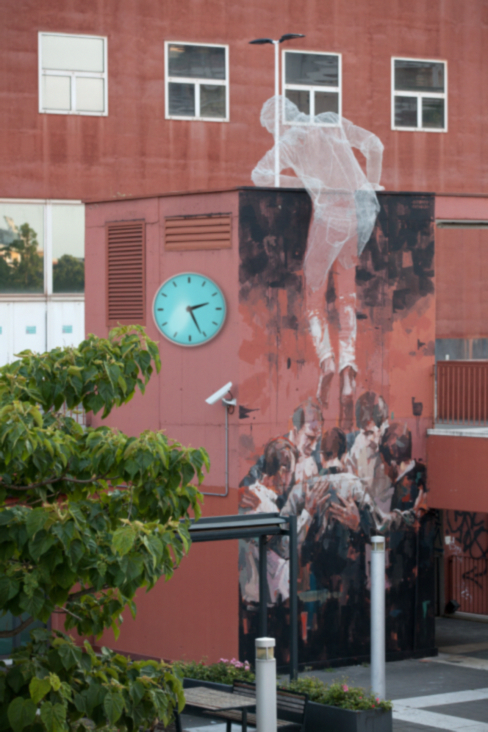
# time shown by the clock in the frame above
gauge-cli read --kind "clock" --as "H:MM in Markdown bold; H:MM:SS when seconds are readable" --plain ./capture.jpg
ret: **2:26**
